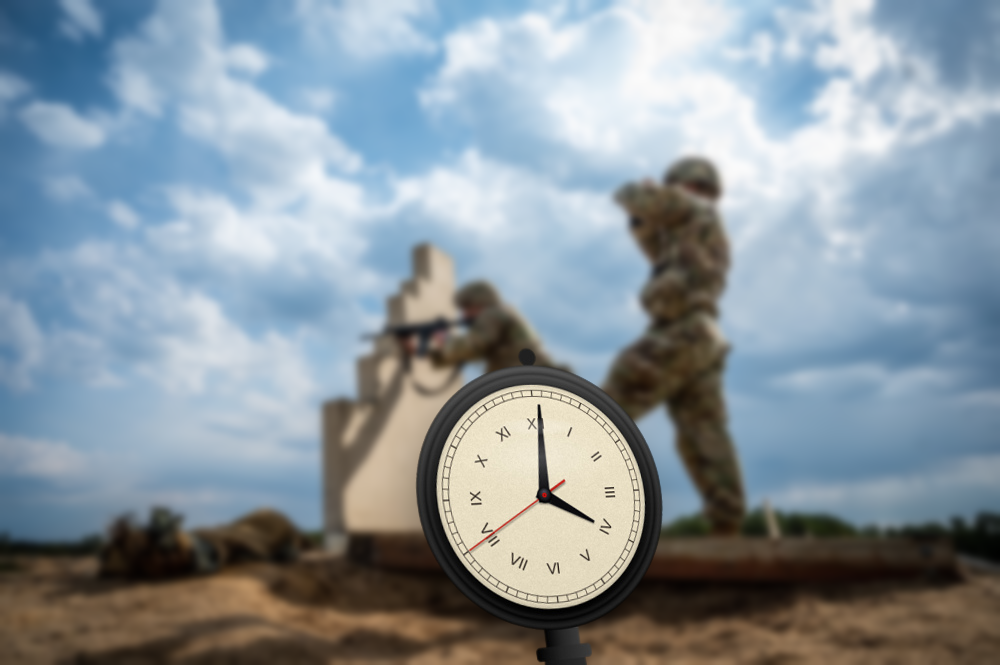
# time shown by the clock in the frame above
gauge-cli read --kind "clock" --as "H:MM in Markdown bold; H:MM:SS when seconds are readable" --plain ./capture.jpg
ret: **4:00:40**
